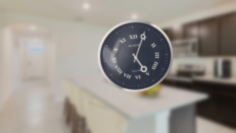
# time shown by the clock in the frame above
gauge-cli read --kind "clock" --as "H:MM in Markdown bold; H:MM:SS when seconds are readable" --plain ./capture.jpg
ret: **5:04**
